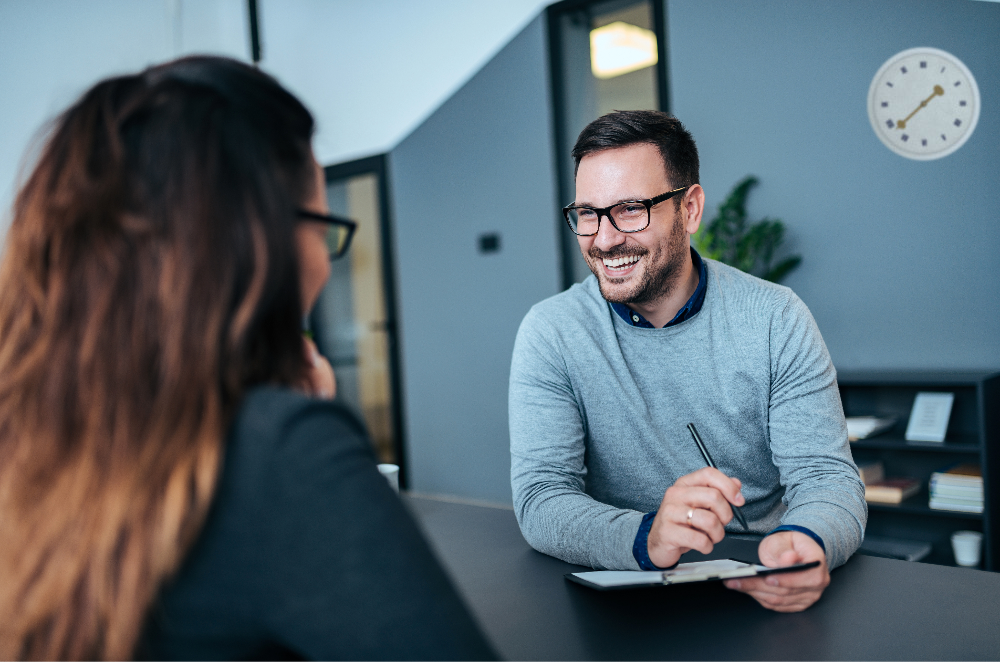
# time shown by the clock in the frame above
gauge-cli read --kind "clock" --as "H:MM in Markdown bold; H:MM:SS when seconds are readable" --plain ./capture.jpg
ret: **1:38**
